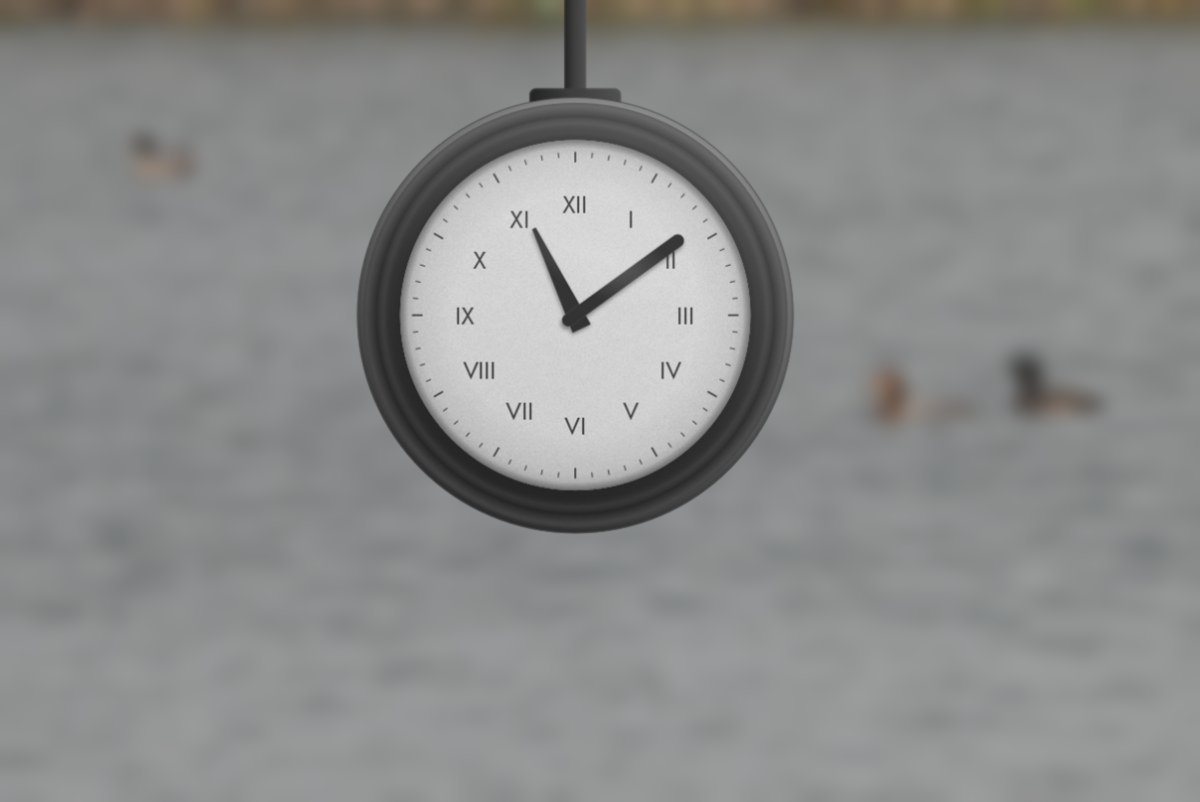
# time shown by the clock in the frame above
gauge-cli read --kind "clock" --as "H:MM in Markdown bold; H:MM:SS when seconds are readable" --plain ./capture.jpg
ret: **11:09**
